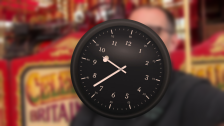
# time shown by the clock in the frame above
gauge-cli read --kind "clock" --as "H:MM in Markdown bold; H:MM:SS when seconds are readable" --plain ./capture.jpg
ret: **9:37**
